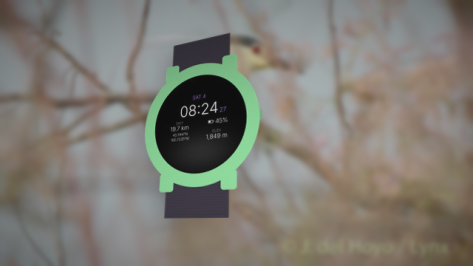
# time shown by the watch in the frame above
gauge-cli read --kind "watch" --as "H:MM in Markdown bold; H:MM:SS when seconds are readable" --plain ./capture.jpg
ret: **8:24**
